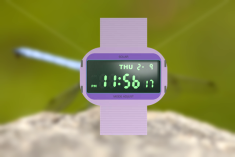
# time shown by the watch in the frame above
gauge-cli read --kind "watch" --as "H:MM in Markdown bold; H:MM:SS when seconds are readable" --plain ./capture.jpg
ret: **11:56:17**
